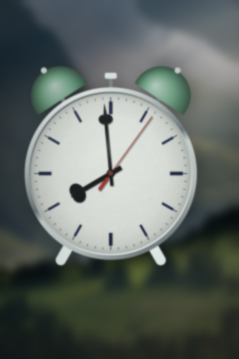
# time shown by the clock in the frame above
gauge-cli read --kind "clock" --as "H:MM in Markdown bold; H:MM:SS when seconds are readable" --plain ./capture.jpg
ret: **7:59:06**
